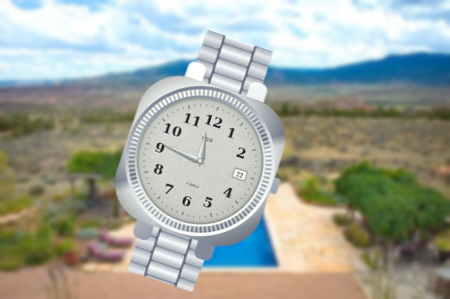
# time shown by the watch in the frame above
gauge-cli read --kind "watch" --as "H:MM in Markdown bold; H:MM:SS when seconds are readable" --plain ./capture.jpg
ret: **11:46**
